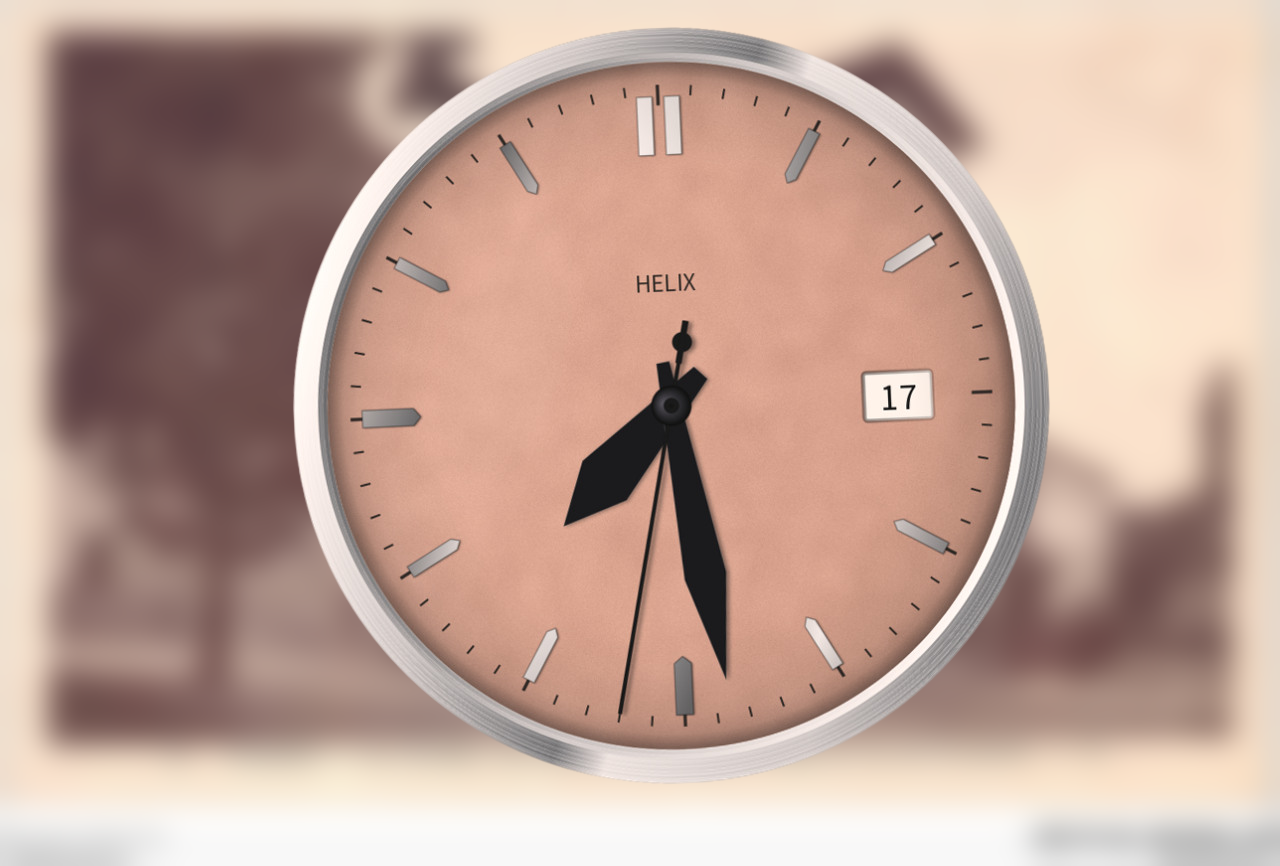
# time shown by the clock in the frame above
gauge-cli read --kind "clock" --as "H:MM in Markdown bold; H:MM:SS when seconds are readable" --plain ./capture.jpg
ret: **7:28:32**
